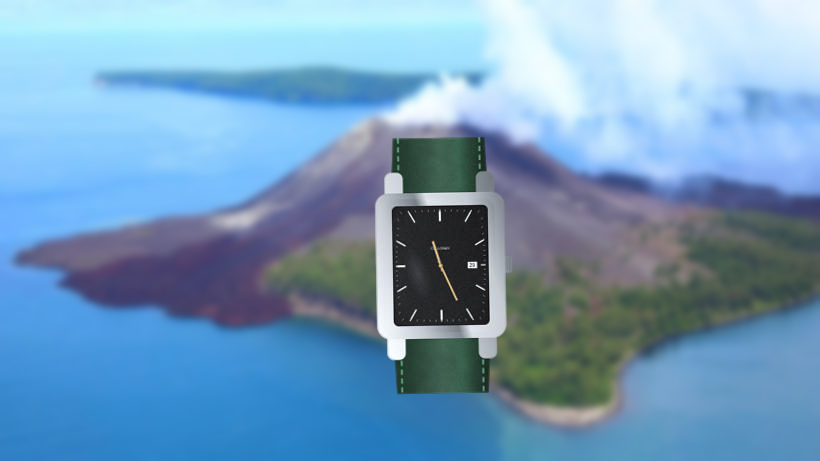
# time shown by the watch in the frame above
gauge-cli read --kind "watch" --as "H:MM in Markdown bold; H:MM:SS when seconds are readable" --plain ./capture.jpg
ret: **11:26**
